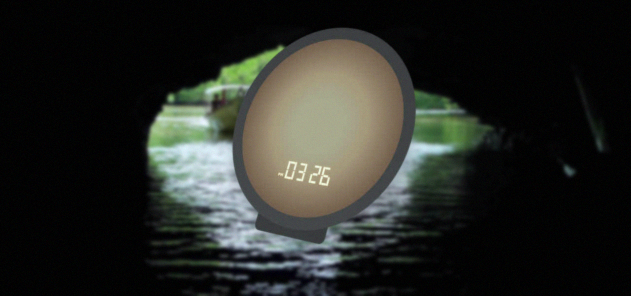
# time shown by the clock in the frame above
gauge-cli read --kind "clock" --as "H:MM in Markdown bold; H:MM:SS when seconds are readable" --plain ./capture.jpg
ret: **3:26**
